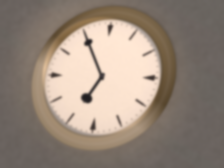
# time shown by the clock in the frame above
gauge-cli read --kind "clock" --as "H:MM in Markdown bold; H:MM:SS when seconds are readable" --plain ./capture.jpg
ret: **6:55**
